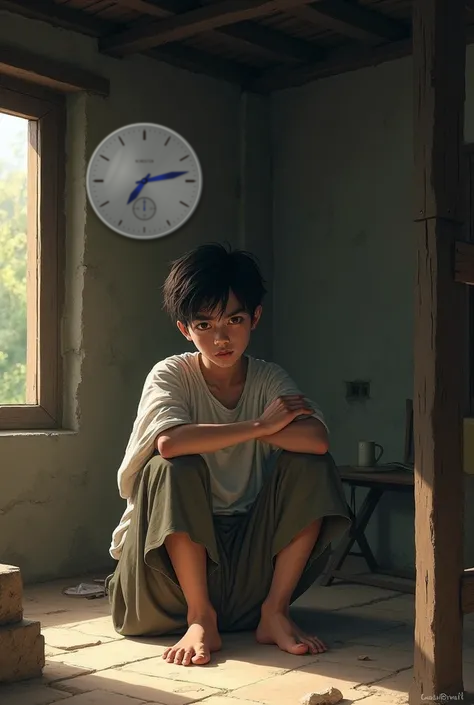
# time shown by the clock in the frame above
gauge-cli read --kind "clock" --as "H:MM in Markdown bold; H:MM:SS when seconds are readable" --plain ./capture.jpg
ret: **7:13**
